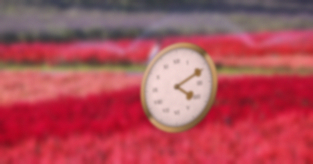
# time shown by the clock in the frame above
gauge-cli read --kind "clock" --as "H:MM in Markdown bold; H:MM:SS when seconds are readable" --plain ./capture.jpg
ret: **4:11**
